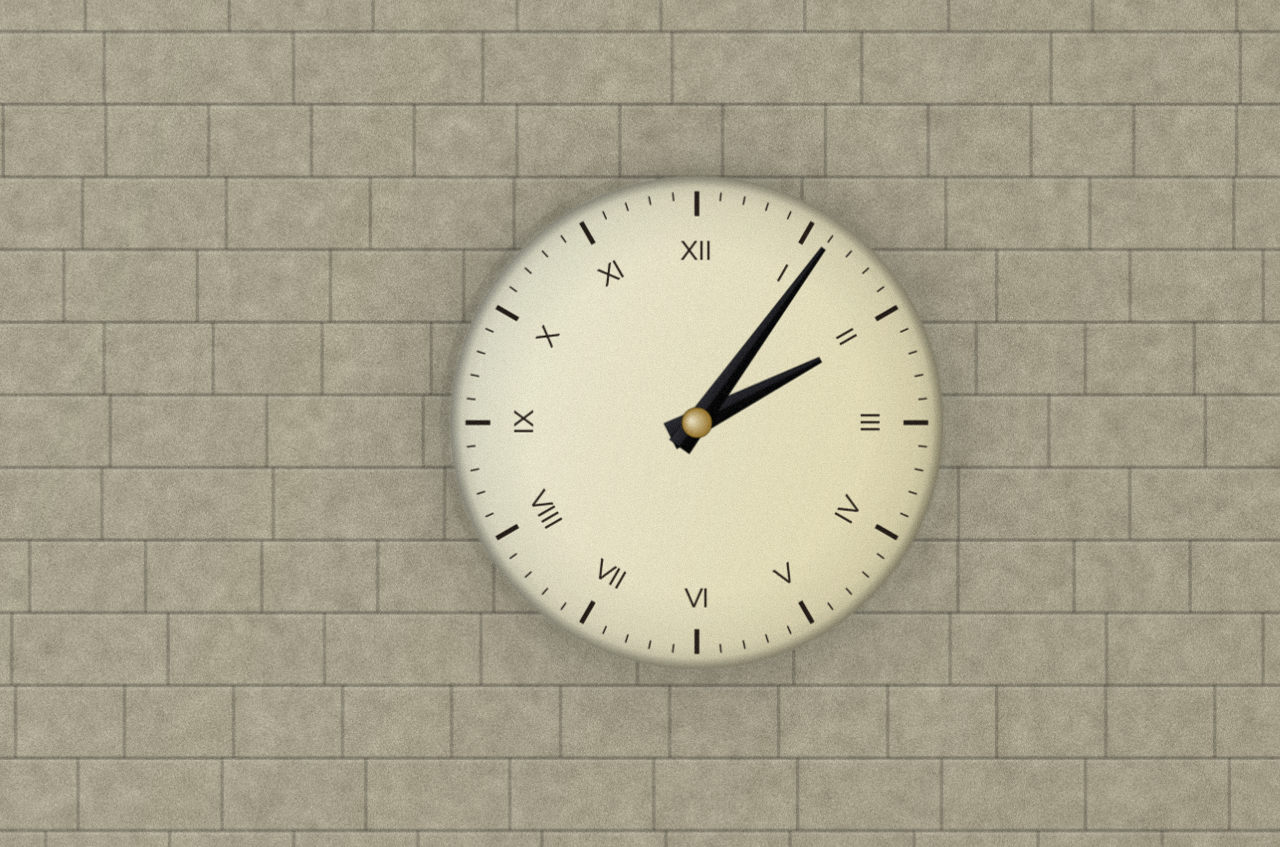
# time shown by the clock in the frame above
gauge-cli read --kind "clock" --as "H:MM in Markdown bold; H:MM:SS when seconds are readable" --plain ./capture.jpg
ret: **2:06**
